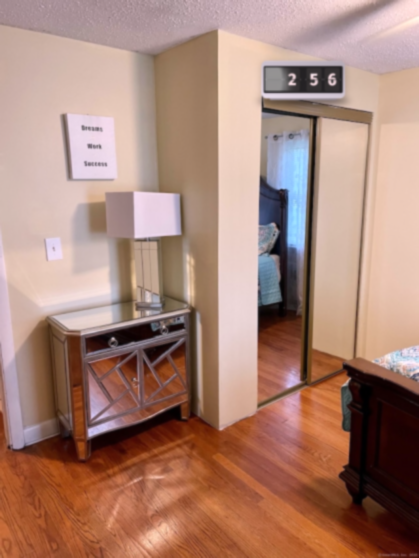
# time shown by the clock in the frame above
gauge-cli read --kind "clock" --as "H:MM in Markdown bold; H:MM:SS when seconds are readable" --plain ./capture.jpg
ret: **2:56**
